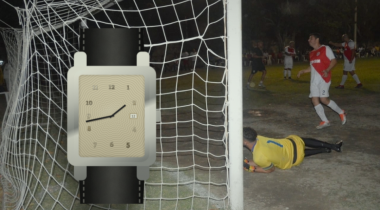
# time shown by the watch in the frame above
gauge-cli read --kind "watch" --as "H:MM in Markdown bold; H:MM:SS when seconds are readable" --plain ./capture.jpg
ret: **1:43**
